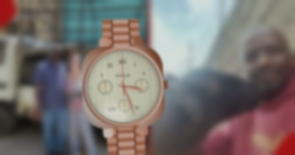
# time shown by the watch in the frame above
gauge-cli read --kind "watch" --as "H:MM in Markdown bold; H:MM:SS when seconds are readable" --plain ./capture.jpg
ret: **3:27**
